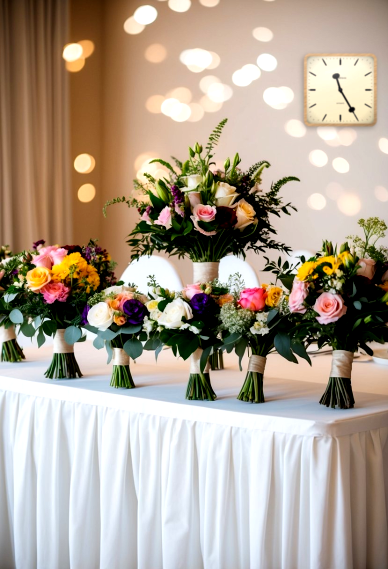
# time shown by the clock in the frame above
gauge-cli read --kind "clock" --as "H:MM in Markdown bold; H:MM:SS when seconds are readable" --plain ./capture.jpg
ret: **11:25**
